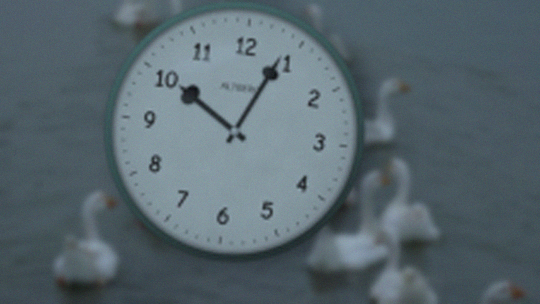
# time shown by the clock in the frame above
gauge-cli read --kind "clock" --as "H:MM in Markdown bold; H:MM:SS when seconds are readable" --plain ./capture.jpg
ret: **10:04**
